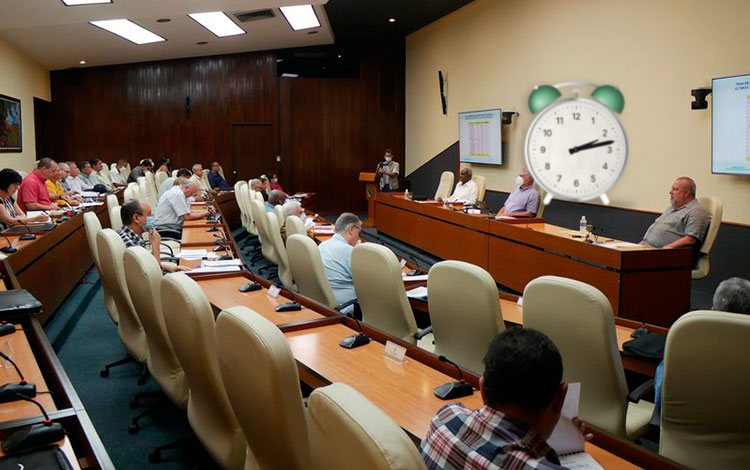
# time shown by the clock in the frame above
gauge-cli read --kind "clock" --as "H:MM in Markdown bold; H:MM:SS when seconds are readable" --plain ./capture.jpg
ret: **2:13**
